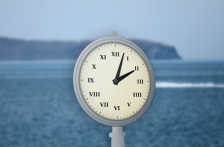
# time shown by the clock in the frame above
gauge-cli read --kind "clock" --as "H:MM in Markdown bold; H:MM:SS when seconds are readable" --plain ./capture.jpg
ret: **2:03**
